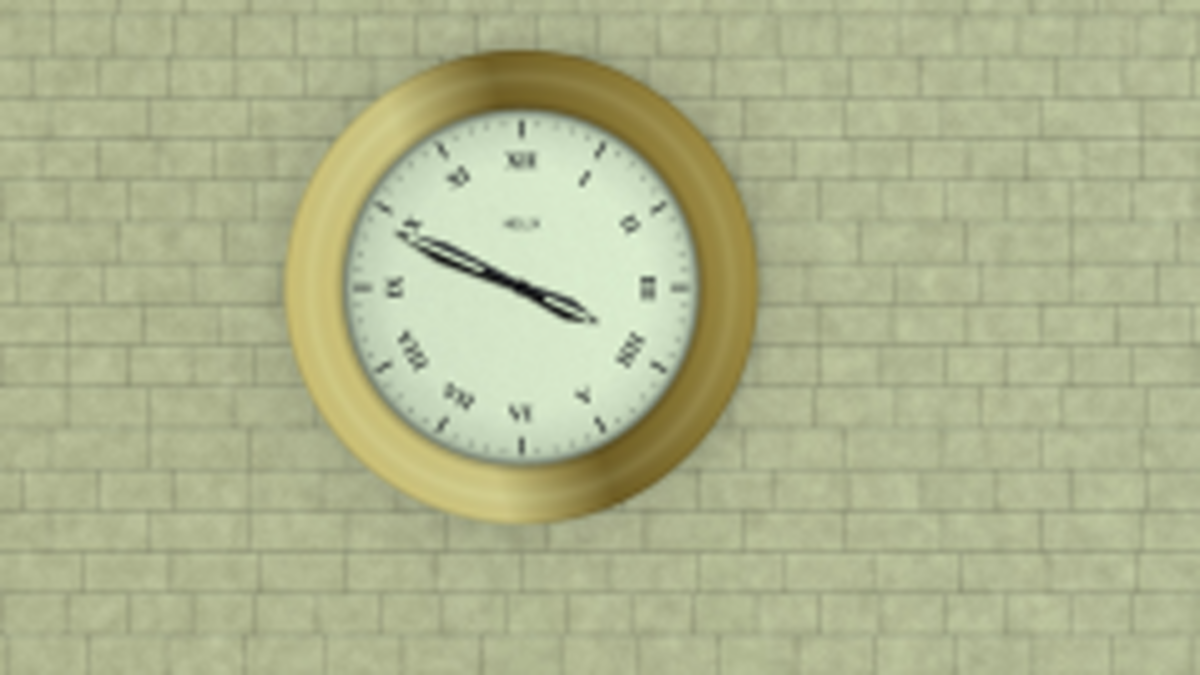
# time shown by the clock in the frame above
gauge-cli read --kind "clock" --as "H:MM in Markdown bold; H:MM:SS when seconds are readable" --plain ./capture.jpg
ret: **3:49**
